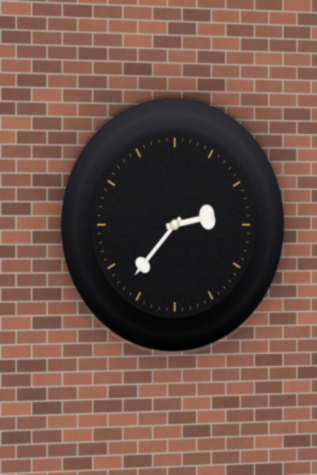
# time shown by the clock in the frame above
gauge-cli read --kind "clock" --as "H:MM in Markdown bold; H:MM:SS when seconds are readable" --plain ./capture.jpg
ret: **2:37**
